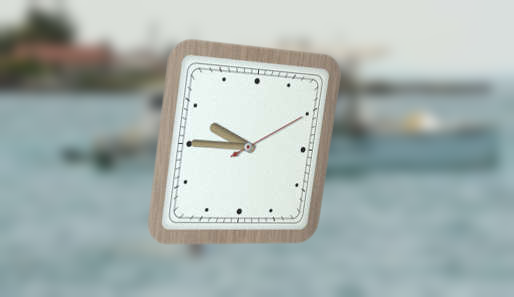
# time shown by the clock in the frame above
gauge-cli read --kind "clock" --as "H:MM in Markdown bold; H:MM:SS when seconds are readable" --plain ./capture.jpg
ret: **9:45:10**
